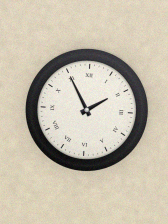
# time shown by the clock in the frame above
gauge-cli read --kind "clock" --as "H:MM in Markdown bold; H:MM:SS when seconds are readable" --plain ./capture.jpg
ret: **1:55**
